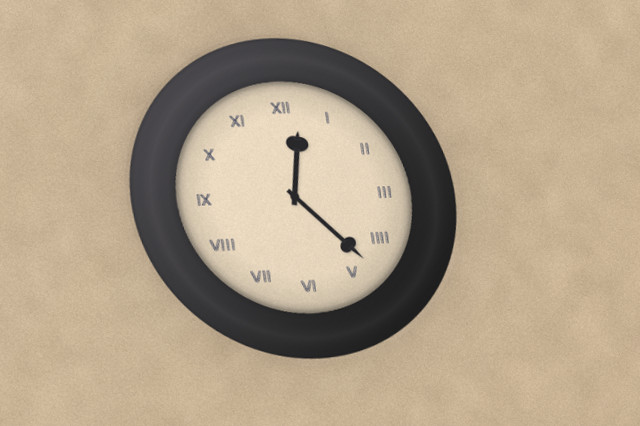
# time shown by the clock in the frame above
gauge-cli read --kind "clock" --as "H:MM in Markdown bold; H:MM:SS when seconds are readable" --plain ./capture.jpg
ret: **12:23**
